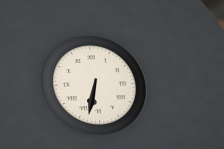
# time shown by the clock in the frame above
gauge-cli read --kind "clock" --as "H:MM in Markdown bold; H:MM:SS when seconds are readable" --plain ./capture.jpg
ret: **6:33**
